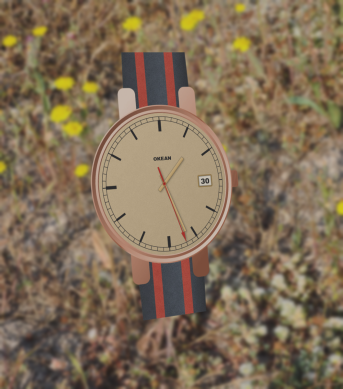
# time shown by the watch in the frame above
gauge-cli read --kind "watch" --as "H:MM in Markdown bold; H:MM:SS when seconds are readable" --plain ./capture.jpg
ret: **1:26:27**
